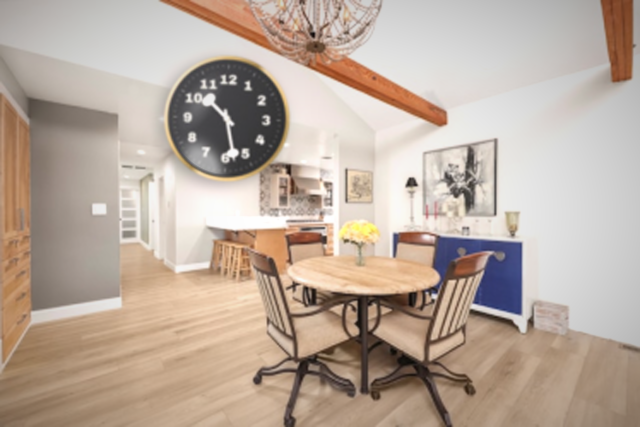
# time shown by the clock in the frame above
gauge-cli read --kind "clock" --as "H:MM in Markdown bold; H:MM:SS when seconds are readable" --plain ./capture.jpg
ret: **10:28**
